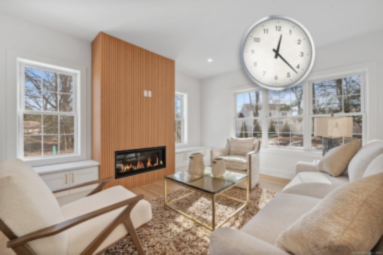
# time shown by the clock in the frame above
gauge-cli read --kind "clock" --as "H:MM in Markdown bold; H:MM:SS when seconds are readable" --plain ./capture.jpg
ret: **12:22**
